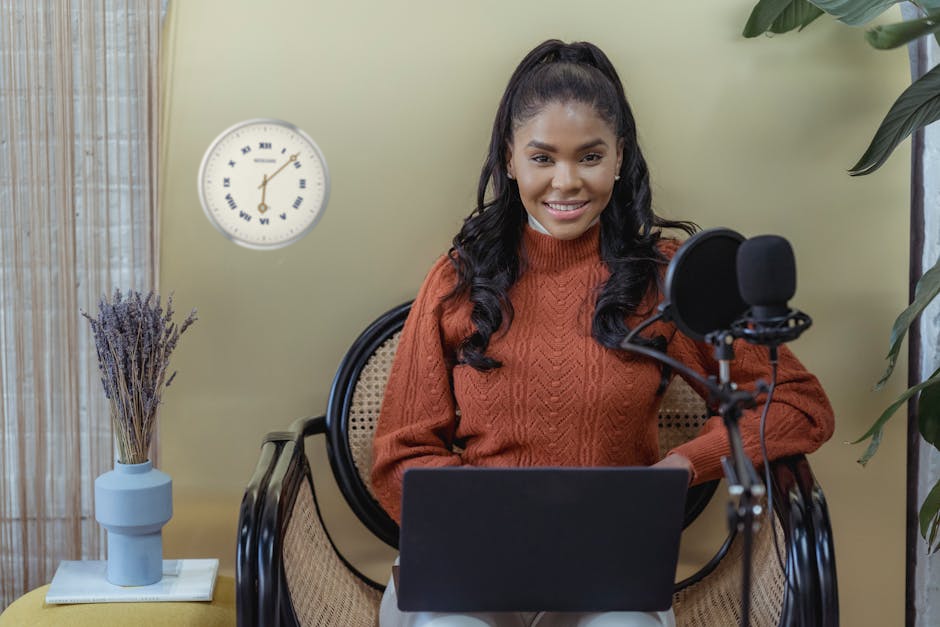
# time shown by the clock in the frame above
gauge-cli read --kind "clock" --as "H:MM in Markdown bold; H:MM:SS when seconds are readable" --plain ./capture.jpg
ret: **6:08**
